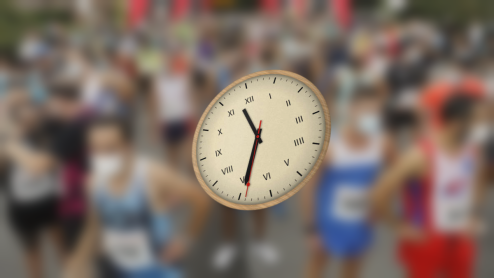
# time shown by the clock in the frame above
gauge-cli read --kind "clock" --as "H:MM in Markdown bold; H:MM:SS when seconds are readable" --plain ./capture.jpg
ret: **11:34:34**
